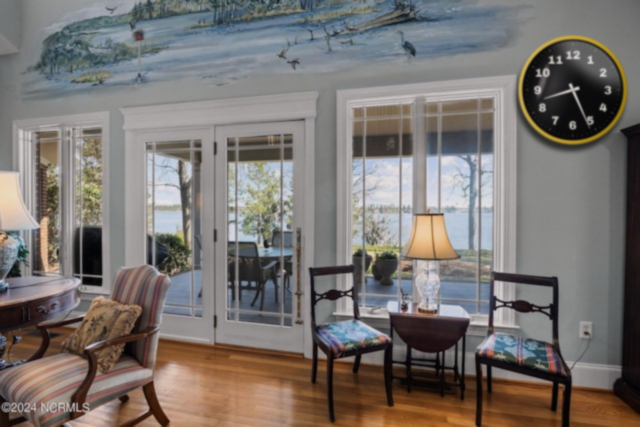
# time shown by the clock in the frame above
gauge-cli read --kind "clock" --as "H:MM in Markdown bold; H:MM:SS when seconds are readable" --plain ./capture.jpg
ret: **8:26**
